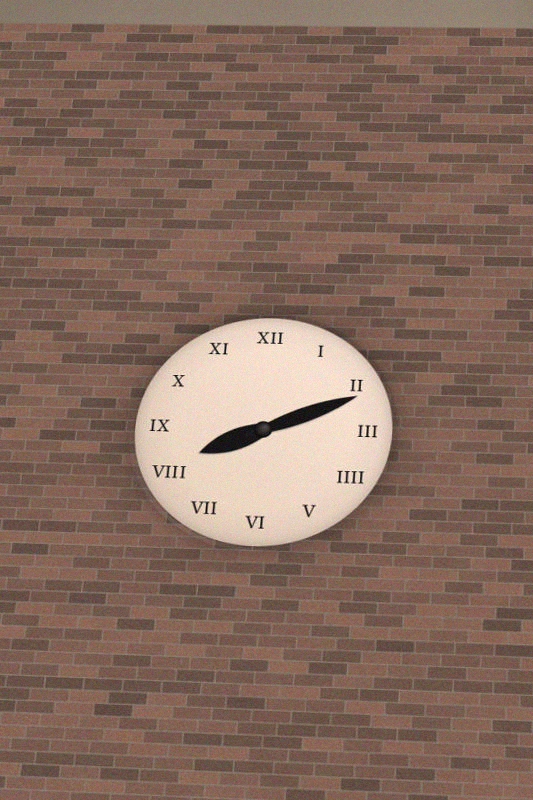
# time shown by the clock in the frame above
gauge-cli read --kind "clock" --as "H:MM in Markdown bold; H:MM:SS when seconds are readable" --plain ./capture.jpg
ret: **8:11**
